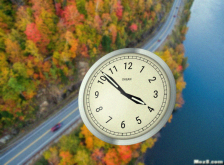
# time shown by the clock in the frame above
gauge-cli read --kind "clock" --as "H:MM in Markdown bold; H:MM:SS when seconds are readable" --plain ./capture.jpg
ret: **3:52**
